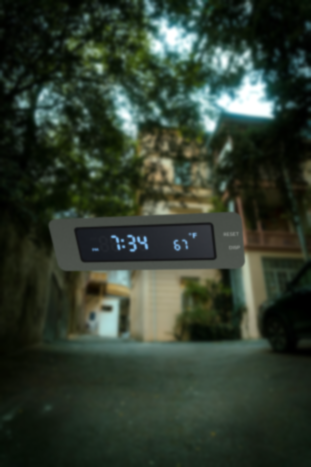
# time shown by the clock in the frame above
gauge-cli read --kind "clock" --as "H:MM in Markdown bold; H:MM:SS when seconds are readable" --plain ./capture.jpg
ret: **7:34**
